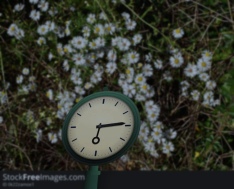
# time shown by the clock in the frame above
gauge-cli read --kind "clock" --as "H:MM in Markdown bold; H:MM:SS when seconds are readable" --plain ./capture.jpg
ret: **6:14**
